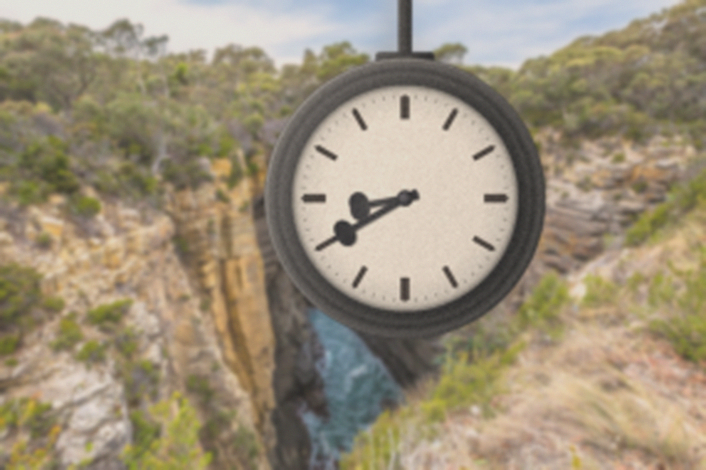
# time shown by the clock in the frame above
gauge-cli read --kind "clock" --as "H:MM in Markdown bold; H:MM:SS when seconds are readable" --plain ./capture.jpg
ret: **8:40**
